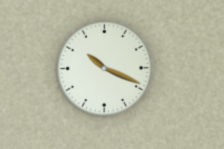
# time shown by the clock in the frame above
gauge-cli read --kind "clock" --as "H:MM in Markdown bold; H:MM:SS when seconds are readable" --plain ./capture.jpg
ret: **10:19**
